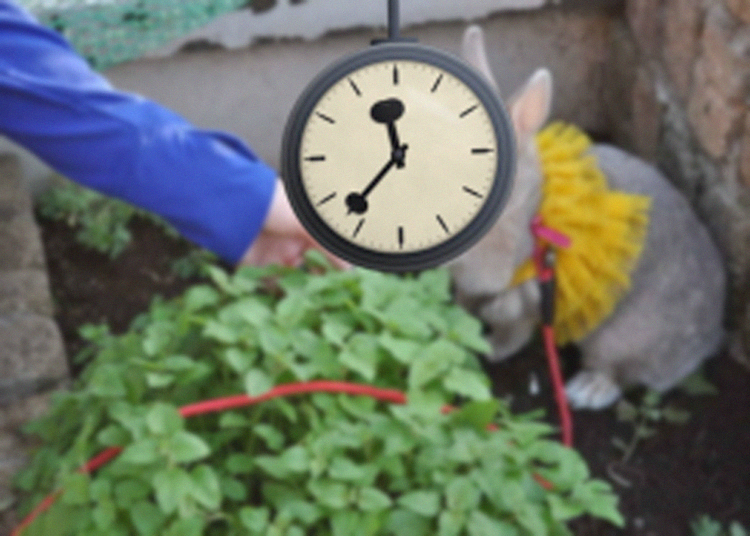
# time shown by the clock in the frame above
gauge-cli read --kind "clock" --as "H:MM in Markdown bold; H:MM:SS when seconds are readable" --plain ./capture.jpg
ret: **11:37**
